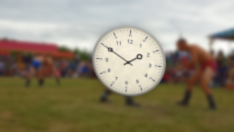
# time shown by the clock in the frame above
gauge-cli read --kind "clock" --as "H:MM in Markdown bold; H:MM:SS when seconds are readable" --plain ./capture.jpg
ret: **1:50**
